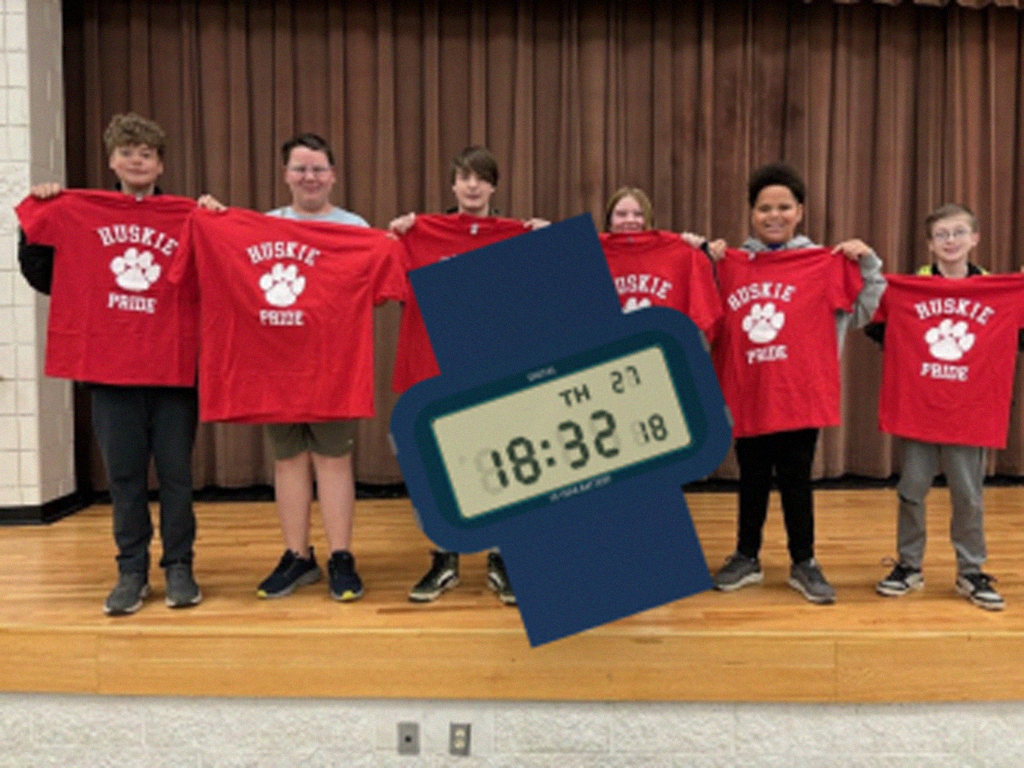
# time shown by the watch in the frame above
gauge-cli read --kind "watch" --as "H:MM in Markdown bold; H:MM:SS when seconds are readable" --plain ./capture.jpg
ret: **18:32:18**
